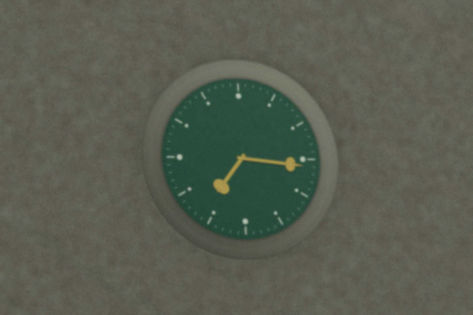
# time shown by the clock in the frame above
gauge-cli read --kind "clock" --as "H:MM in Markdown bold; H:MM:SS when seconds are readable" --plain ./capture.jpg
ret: **7:16**
